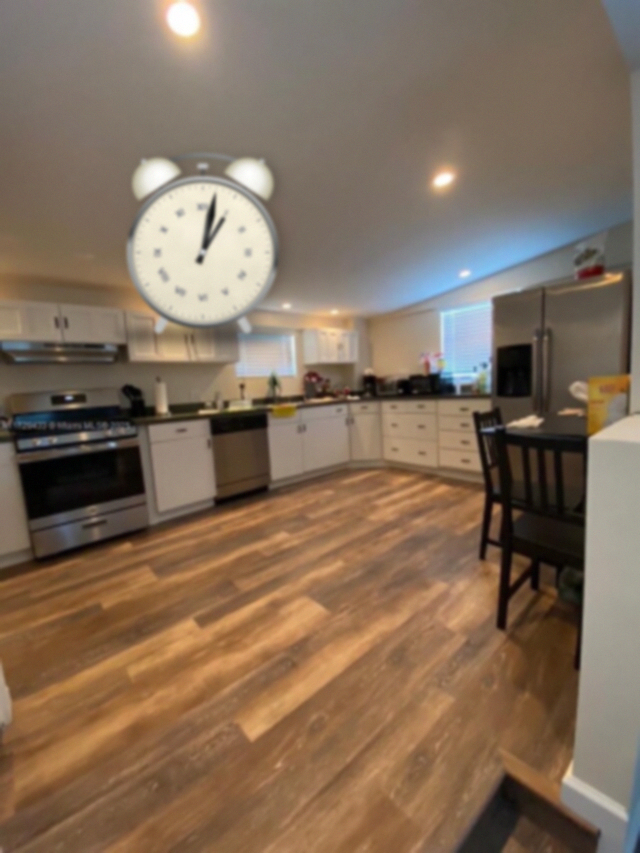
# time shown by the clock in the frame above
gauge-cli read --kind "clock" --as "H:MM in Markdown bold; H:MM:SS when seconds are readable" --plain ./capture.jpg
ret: **1:02**
